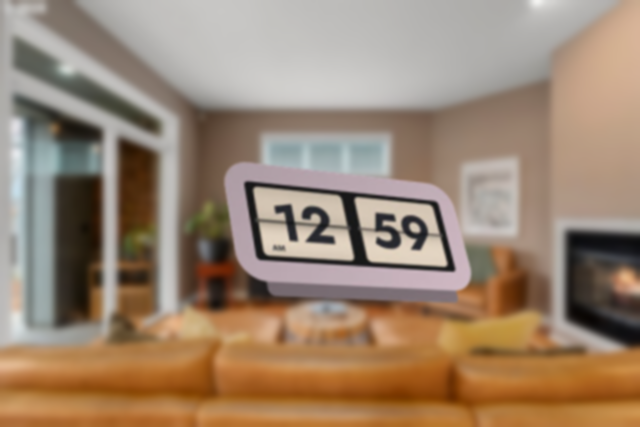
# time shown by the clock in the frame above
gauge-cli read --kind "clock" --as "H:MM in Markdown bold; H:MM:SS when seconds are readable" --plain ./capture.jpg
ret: **12:59**
